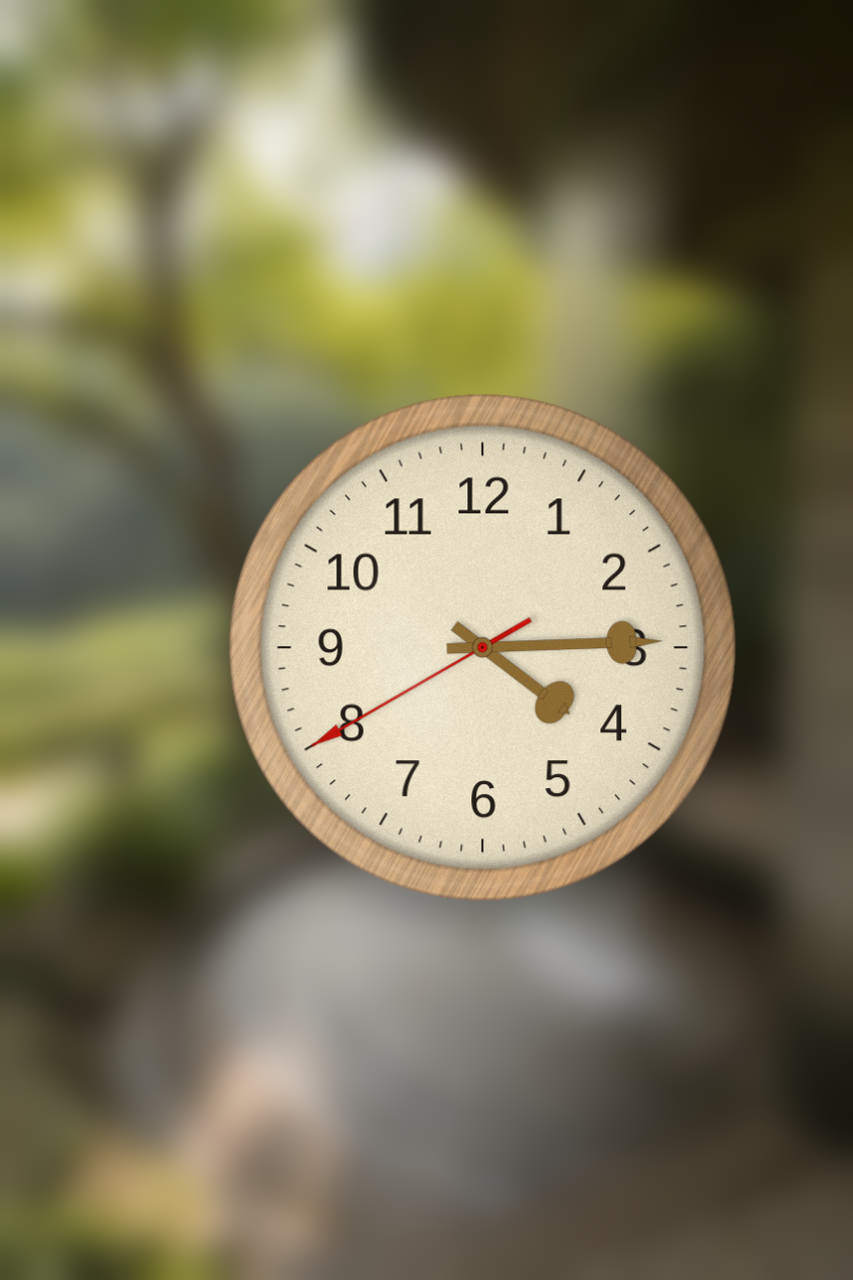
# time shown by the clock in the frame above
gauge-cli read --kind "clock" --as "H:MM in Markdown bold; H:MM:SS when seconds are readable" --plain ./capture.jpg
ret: **4:14:40**
